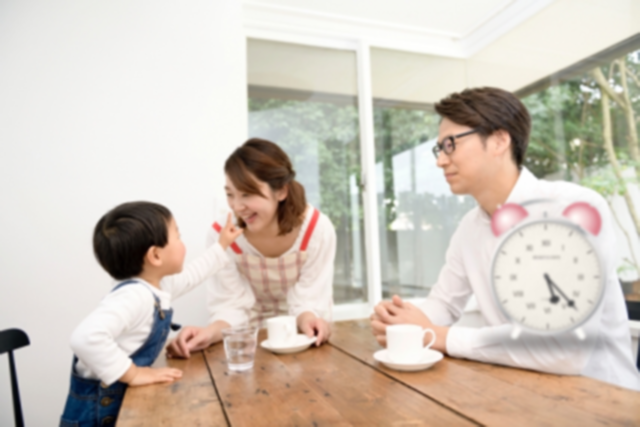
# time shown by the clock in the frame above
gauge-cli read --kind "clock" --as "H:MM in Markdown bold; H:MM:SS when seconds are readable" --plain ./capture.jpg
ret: **5:23**
